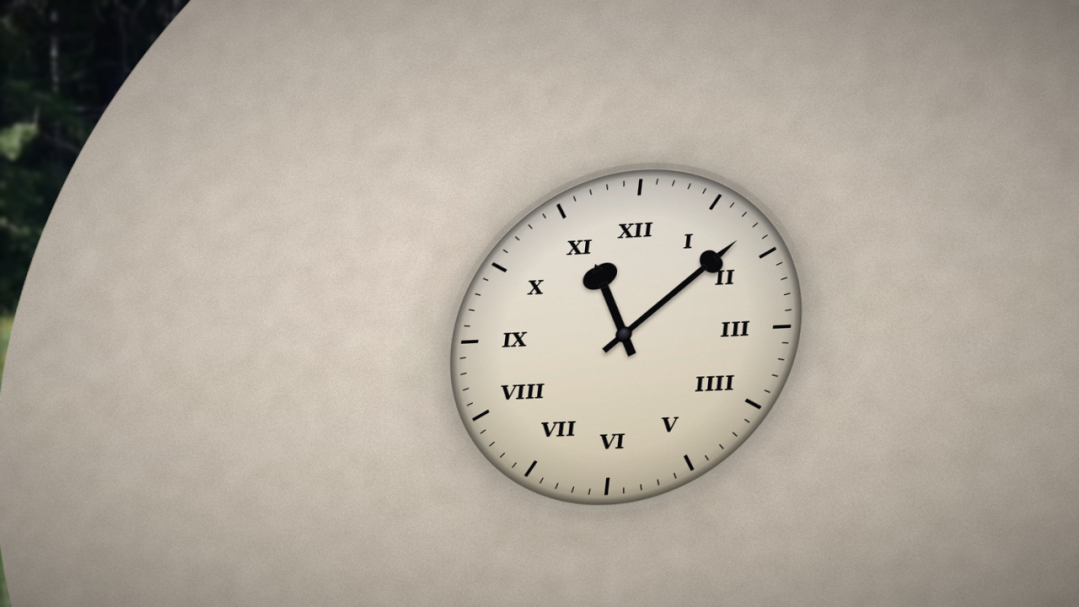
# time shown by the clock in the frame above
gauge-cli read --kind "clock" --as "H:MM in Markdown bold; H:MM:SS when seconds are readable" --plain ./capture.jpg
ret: **11:08**
